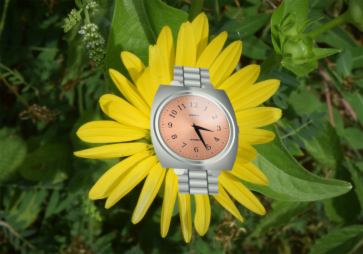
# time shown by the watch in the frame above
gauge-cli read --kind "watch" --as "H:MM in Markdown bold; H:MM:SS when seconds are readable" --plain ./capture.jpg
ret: **3:26**
